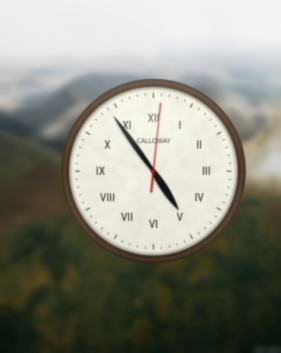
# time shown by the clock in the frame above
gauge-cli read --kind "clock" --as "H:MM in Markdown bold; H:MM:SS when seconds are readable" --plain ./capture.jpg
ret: **4:54:01**
